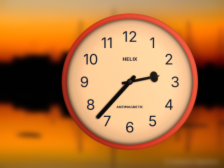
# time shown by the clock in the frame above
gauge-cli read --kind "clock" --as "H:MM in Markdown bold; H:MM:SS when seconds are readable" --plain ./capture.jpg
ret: **2:37**
